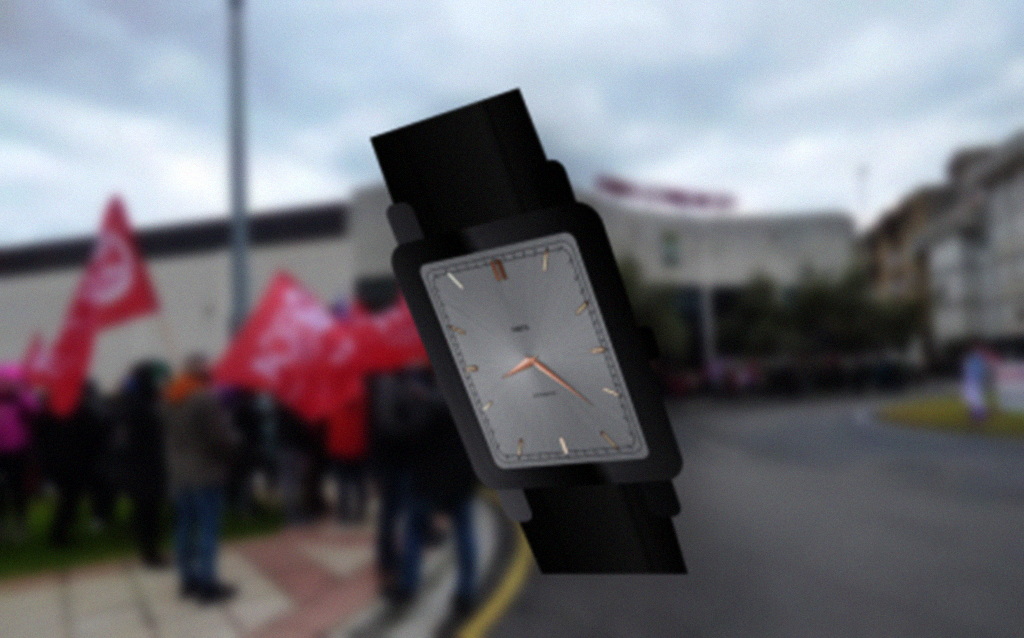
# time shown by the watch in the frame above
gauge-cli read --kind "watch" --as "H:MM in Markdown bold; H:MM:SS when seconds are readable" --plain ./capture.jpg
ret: **8:23**
